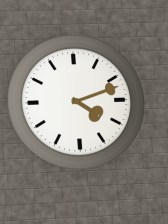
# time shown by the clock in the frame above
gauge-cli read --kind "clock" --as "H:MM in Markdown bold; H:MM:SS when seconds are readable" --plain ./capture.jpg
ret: **4:12**
